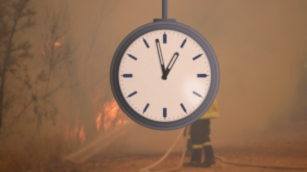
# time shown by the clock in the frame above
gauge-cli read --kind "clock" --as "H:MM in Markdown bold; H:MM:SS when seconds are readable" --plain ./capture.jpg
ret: **12:58**
